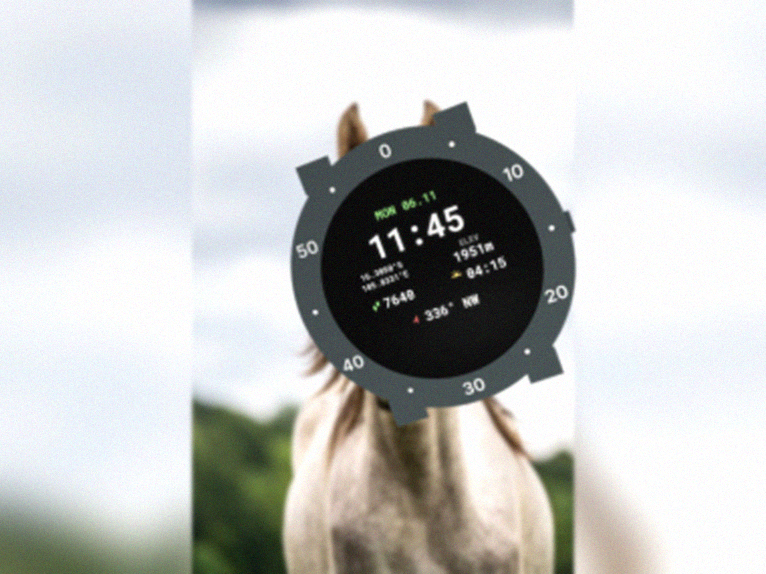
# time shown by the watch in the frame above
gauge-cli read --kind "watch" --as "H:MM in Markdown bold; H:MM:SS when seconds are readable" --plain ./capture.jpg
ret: **11:45**
